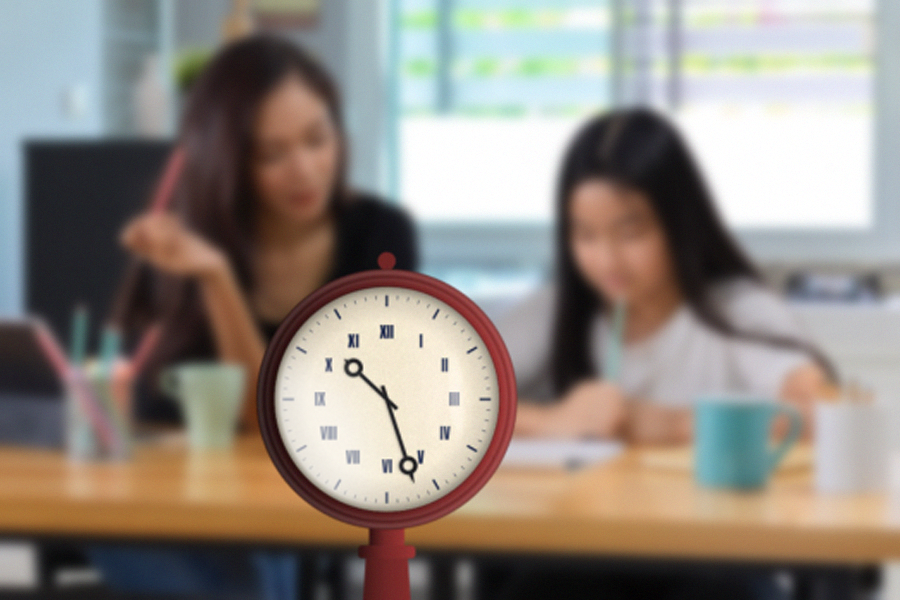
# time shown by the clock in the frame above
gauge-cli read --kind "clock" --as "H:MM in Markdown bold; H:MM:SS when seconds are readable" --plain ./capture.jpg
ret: **10:27**
